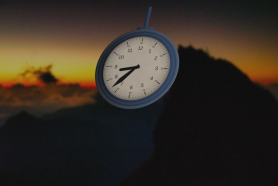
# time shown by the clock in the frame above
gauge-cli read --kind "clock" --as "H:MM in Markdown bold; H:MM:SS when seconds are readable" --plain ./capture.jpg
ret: **8:37**
